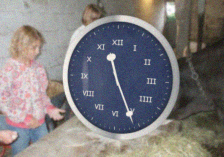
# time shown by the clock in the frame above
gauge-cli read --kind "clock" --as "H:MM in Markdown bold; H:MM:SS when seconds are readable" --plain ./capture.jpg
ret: **11:26**
